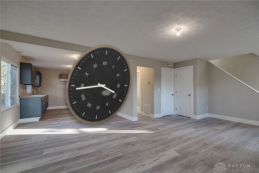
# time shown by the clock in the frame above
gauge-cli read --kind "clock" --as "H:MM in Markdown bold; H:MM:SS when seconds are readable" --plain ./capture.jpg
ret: **3:44**
